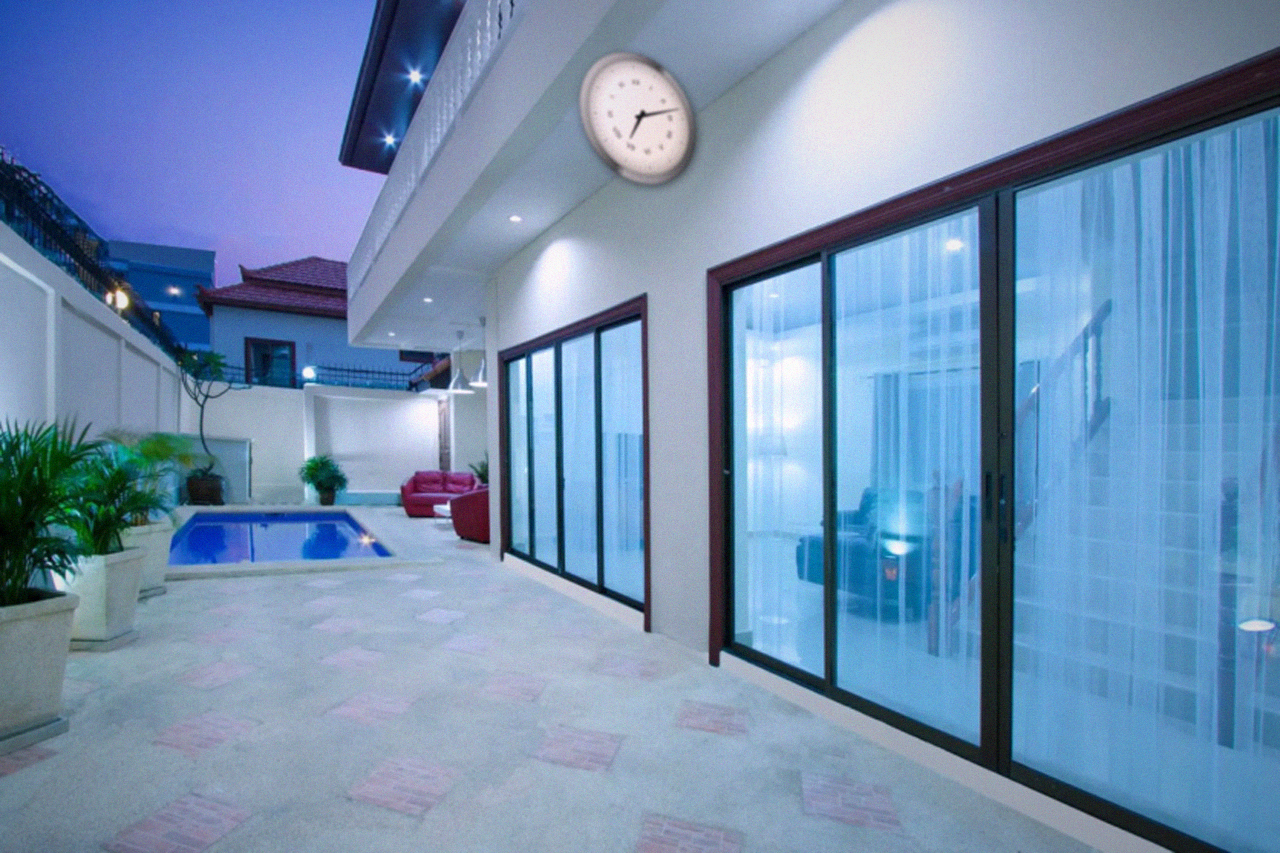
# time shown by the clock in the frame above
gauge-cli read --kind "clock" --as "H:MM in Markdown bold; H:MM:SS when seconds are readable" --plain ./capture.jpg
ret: **7:13**
